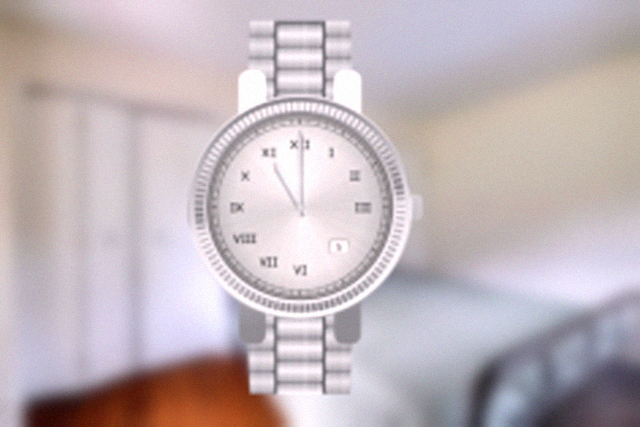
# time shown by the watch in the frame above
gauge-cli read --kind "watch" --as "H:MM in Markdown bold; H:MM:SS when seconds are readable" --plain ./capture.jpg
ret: **11:00**
